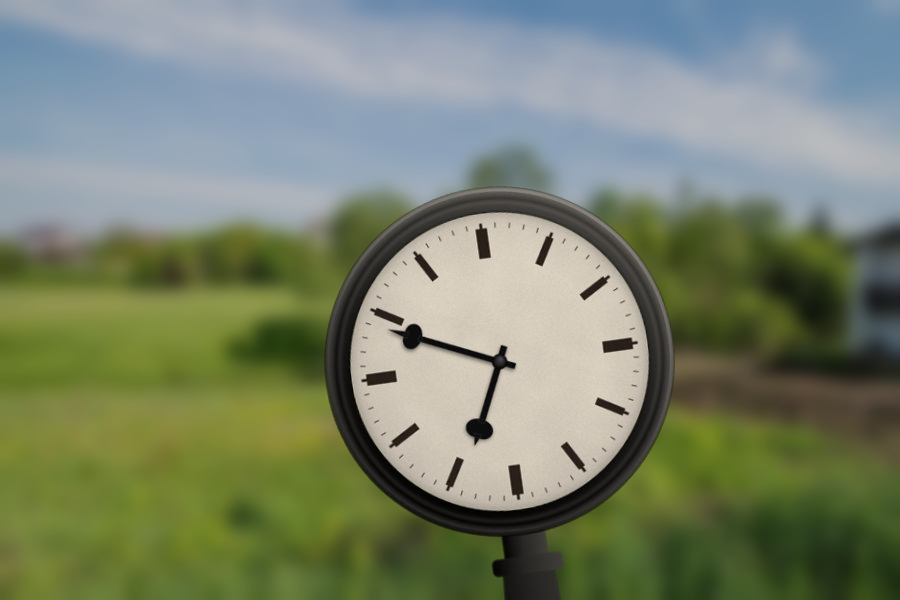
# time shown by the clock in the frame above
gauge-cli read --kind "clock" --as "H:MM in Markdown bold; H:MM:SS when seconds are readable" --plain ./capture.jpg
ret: **6:49**
